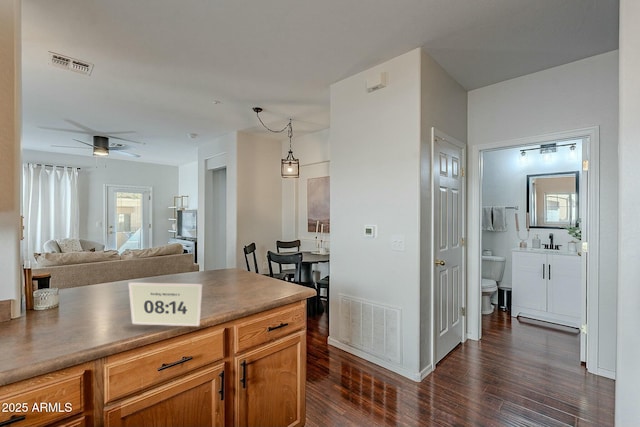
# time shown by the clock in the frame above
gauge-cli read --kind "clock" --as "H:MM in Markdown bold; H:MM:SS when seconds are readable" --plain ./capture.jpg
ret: **8:14**
